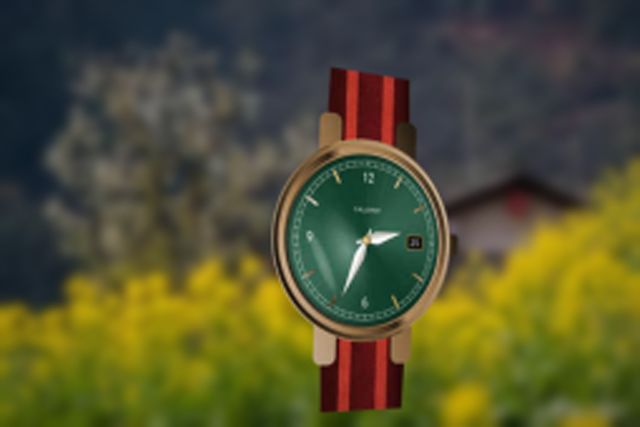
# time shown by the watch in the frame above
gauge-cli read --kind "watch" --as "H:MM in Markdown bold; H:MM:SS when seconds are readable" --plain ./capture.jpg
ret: **2:34**
